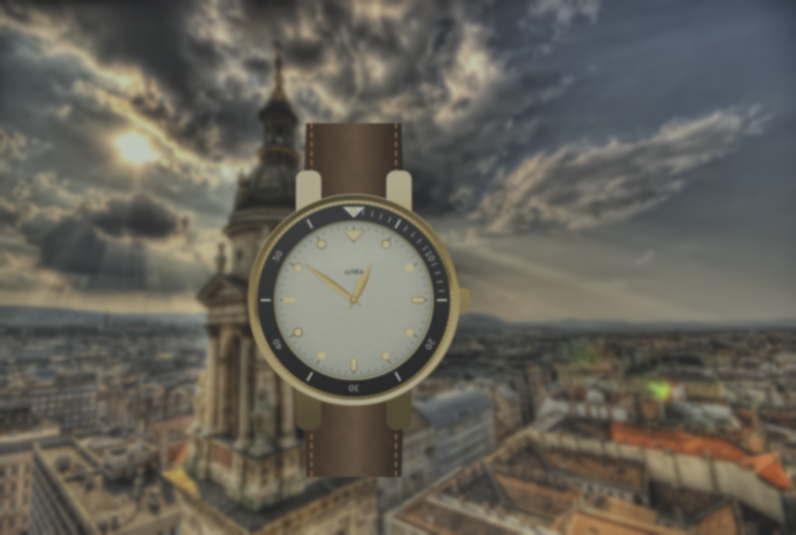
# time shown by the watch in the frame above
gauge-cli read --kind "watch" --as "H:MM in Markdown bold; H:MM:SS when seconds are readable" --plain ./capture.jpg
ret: **12:51**
